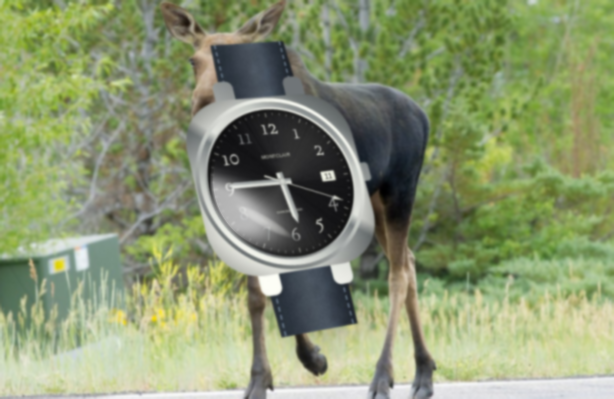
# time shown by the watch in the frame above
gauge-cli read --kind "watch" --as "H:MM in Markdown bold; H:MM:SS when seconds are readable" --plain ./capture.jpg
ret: **5:45:19**
